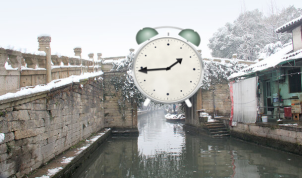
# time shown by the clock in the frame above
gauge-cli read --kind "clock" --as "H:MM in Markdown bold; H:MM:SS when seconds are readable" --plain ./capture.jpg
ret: **1:44**
